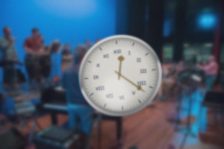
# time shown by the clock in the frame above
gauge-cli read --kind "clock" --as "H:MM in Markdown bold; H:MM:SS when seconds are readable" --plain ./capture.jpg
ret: **12:22**
